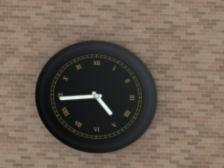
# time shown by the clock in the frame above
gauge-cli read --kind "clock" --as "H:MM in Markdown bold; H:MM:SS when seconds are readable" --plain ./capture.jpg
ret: **4:44**
